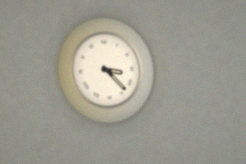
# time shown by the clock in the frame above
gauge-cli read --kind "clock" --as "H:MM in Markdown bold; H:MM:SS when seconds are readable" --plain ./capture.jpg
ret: **3:23**
